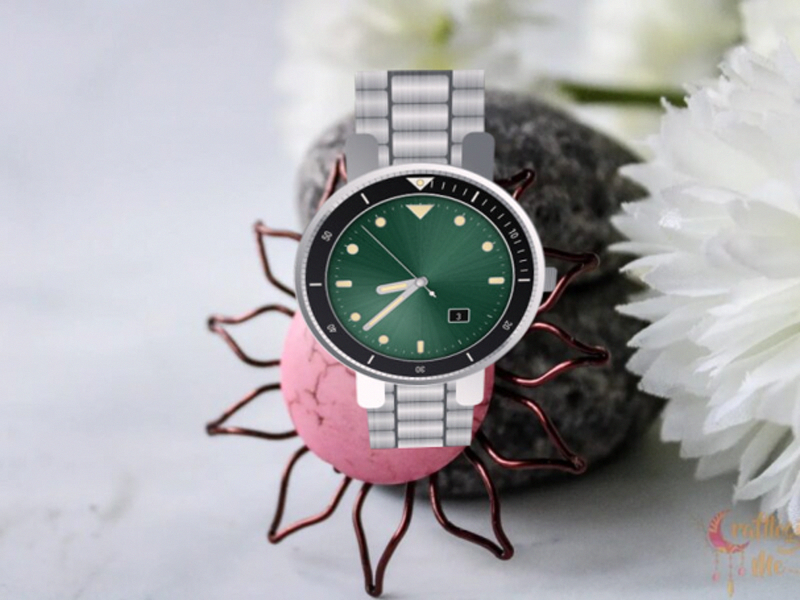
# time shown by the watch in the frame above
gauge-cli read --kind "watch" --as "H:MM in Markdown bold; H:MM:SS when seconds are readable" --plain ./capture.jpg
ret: **8:37:53**
